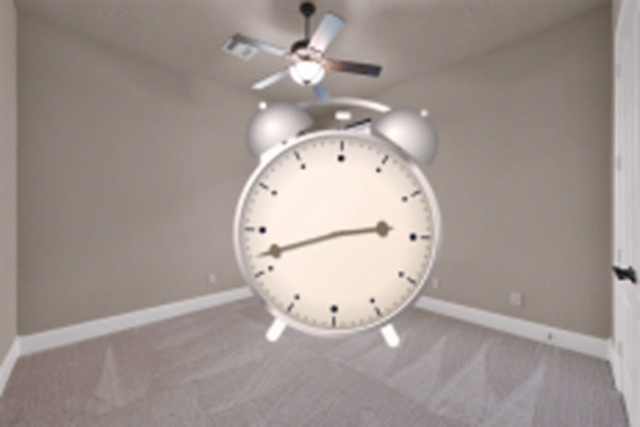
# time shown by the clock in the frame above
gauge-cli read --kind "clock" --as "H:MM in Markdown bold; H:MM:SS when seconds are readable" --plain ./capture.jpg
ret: **2:42**
